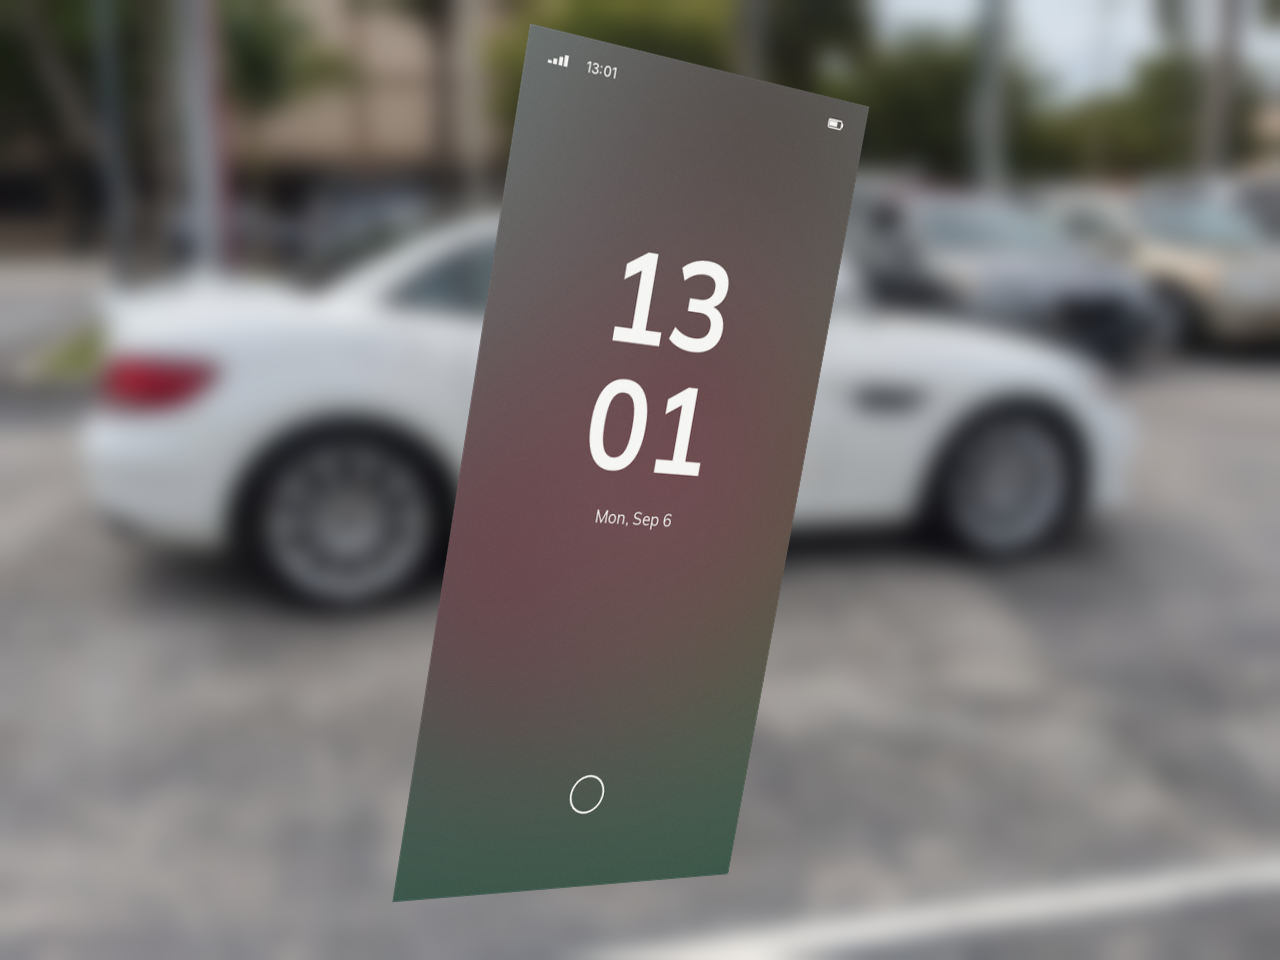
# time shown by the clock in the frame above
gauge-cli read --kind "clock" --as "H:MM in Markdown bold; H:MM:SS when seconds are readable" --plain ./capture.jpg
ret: **13:01**
